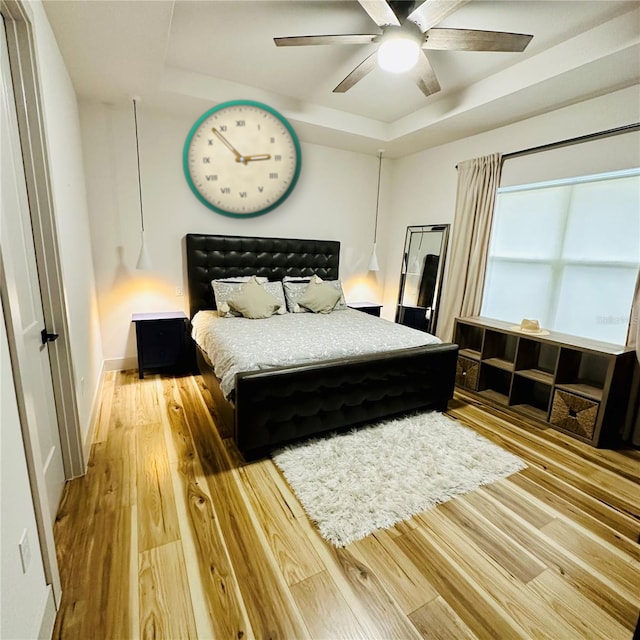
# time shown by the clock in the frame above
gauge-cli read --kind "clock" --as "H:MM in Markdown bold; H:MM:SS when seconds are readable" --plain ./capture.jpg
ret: **2:53**
